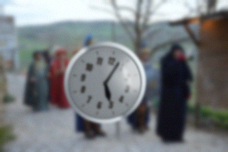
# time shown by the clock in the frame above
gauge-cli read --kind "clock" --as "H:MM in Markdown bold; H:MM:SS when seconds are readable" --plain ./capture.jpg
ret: **5:03**
